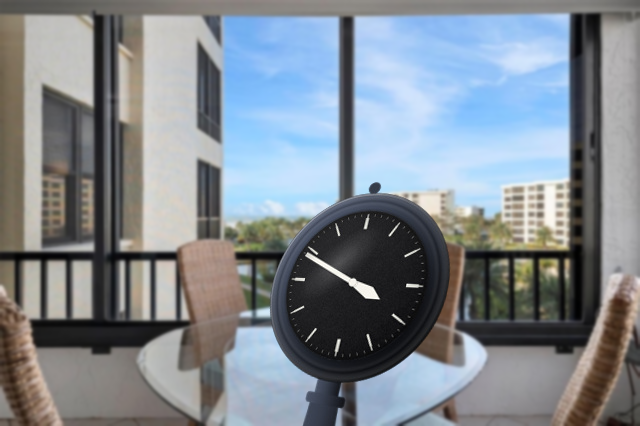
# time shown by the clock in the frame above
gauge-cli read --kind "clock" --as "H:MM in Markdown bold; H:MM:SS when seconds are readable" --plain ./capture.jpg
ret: **3:49**
